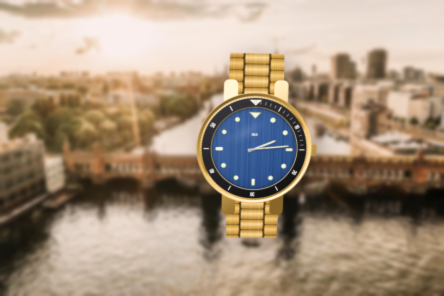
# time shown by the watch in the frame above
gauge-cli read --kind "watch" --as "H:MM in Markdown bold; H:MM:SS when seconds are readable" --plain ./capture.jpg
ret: **2:14**
